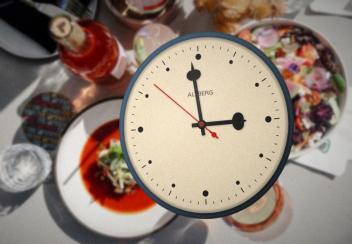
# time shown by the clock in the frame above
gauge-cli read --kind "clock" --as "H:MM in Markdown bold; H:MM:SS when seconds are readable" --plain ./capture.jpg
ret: **2:58:52**
